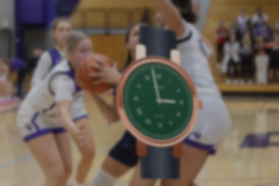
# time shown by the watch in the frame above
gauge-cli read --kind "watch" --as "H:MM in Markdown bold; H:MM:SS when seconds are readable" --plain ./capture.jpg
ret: **2:58**
